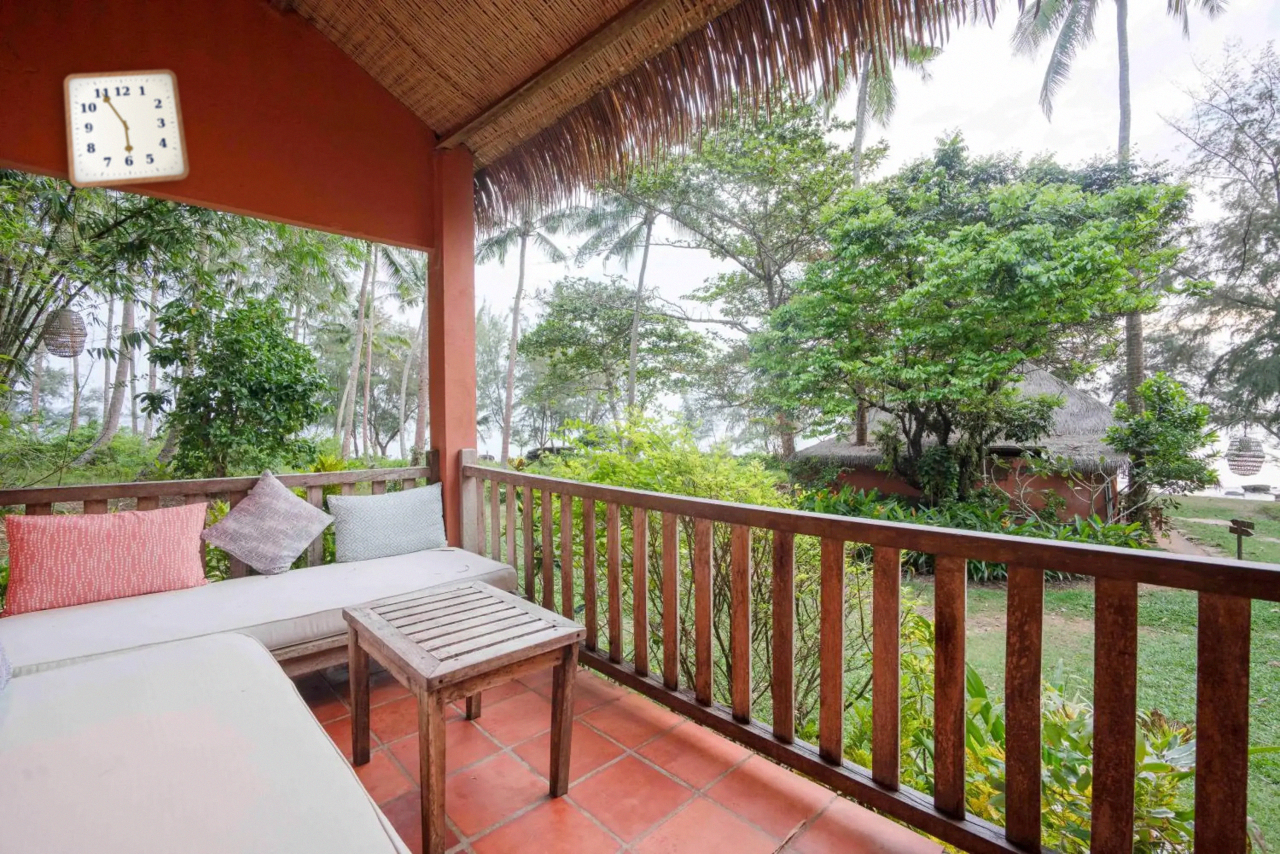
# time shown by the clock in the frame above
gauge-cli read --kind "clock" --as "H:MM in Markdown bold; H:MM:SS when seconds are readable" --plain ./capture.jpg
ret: **5:55**
